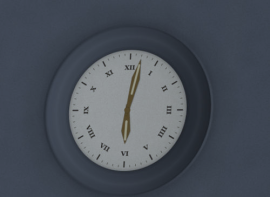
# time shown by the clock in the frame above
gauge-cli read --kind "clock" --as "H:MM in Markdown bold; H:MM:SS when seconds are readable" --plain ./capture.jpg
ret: **6:02**
